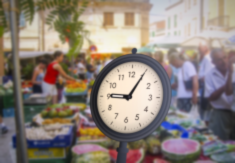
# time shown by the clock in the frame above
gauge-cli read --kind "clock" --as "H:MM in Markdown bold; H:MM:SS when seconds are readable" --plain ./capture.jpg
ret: **9:05**
